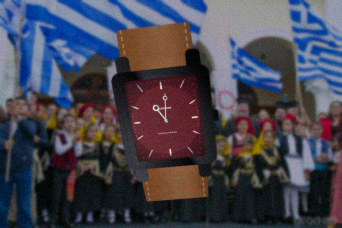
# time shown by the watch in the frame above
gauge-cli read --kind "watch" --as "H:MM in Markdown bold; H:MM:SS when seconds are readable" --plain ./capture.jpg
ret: **11:01**
